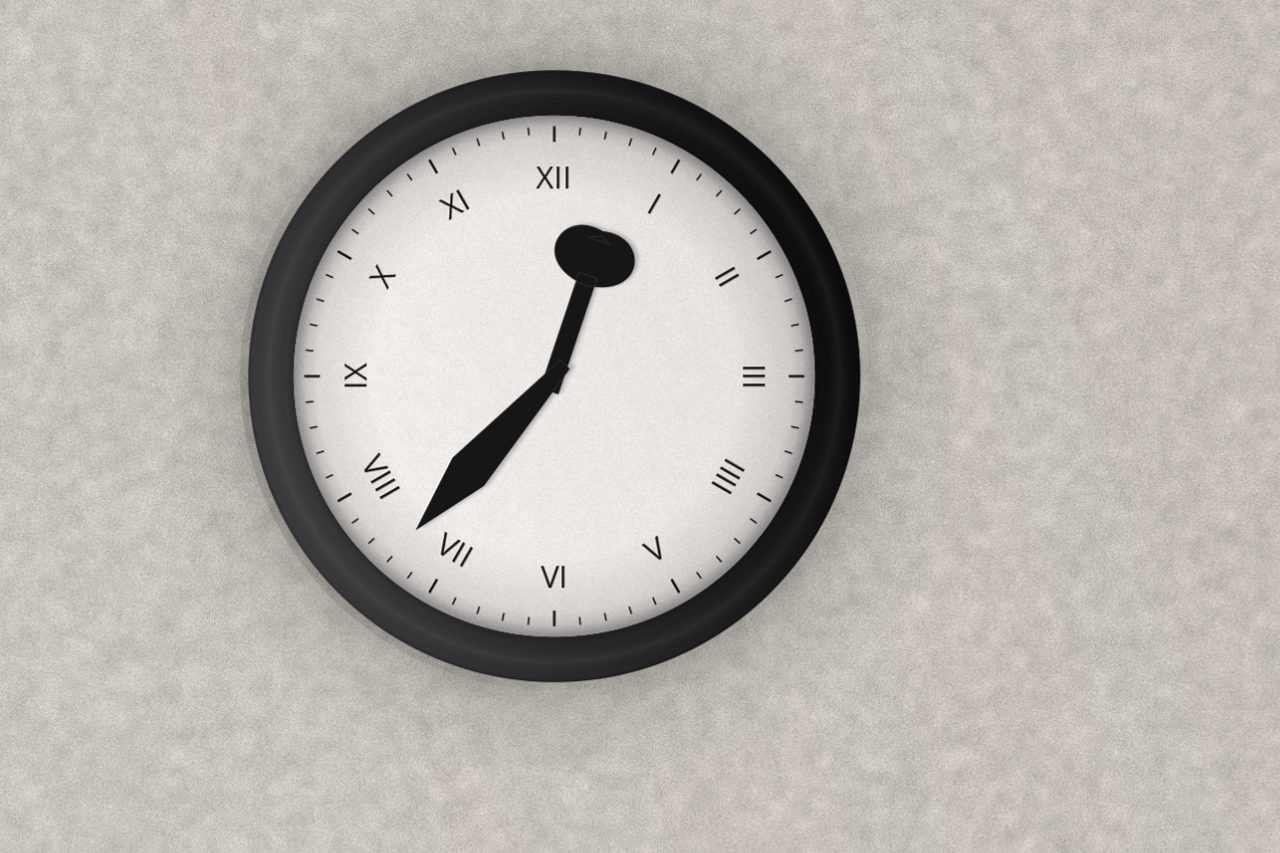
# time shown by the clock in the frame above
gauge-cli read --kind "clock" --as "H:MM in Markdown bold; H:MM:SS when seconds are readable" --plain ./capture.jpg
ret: **12:37**
